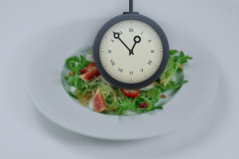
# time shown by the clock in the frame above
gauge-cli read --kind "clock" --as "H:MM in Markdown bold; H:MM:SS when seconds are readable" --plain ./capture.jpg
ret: **12:53**
